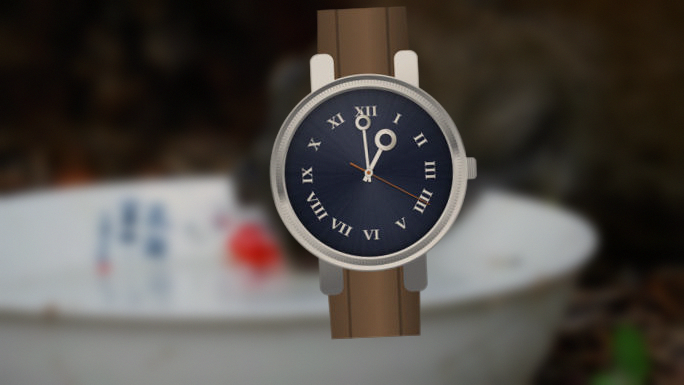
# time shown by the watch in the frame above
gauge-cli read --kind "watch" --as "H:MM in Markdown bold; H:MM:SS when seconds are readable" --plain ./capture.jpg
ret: **12:59:20**
